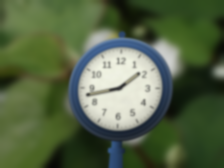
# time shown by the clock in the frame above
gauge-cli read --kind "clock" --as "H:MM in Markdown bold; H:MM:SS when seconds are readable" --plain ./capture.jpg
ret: **1:43**
